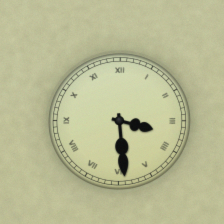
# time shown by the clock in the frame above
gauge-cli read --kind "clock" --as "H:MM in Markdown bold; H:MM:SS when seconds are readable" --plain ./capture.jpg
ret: **3:29**
